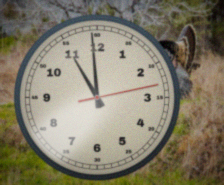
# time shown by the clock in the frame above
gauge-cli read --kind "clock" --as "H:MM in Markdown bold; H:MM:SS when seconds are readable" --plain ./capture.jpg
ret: **10:59:13**
